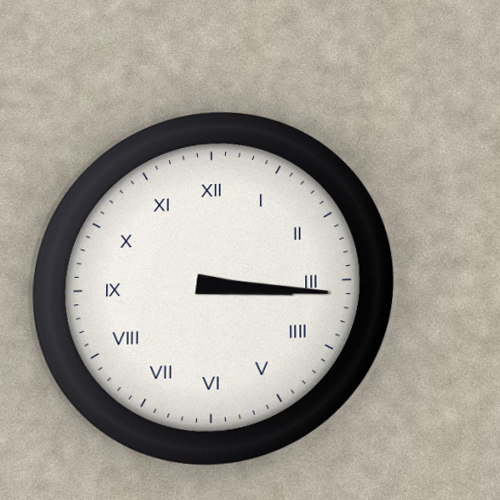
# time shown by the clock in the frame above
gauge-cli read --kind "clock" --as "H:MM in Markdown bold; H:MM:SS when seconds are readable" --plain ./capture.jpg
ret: **3:16**
